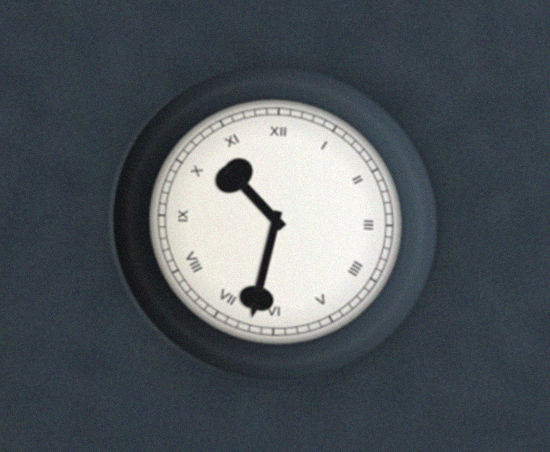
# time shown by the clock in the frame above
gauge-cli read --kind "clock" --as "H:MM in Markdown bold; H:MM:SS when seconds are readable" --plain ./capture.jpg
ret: **10:32**
